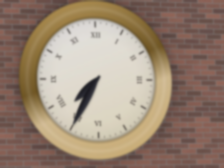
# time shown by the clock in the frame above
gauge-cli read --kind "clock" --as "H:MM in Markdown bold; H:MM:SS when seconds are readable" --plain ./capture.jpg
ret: **7:35**
